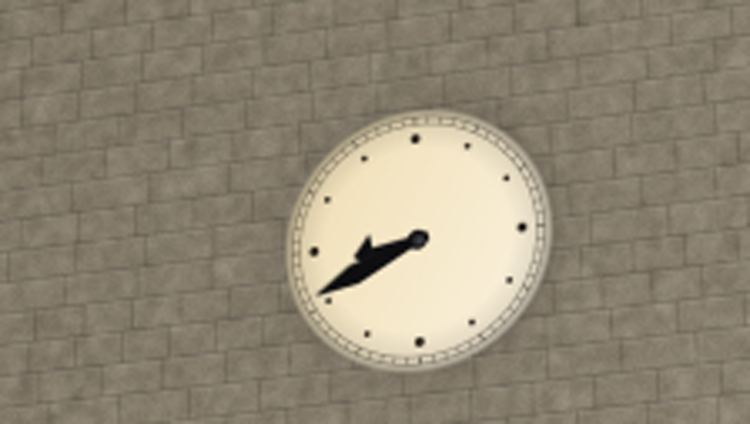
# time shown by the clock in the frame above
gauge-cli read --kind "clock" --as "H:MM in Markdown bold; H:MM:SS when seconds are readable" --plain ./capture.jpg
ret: **8:41**
